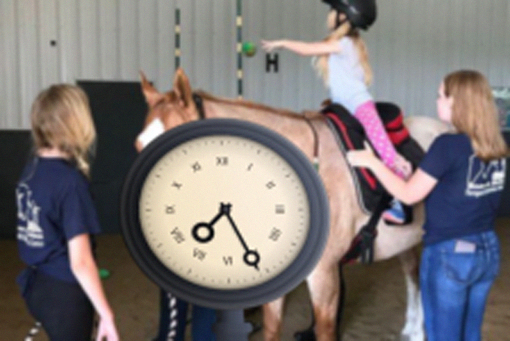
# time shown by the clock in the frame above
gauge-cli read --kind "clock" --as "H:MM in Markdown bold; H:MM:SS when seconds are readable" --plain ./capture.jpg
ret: **7:26**
